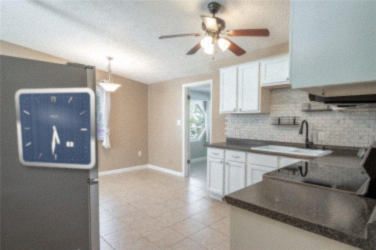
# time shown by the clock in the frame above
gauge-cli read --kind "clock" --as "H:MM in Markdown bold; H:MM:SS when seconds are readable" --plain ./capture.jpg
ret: **5:31**
